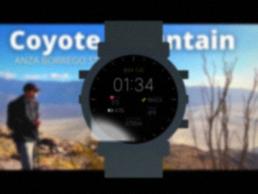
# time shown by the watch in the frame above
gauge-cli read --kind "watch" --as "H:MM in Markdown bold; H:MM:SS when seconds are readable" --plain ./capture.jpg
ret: **1:34**
